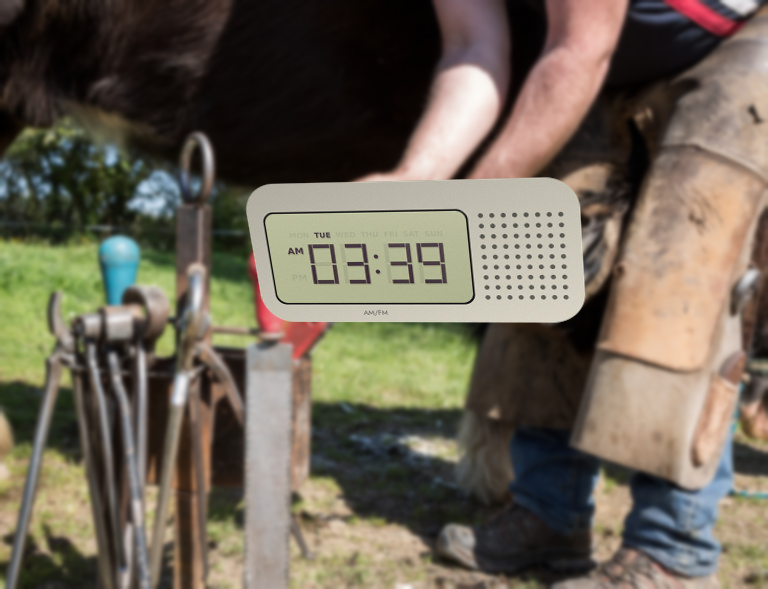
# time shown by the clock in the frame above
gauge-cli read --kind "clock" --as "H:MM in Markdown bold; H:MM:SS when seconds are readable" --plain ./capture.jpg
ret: **3:39**
